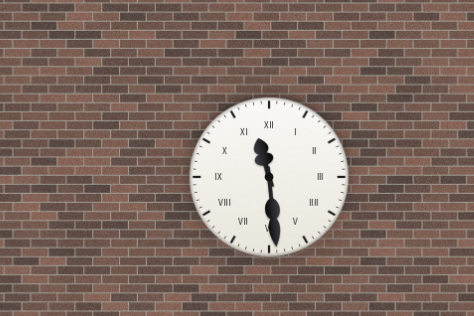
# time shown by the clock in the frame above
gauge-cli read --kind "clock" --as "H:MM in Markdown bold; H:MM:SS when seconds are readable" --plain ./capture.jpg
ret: **11:29**
